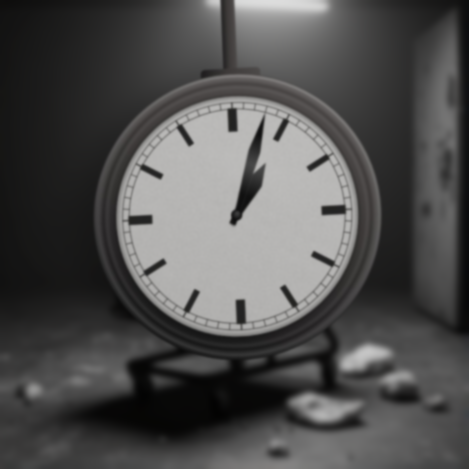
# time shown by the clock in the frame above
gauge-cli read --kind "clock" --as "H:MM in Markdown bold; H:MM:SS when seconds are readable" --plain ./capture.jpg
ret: **1:03**
